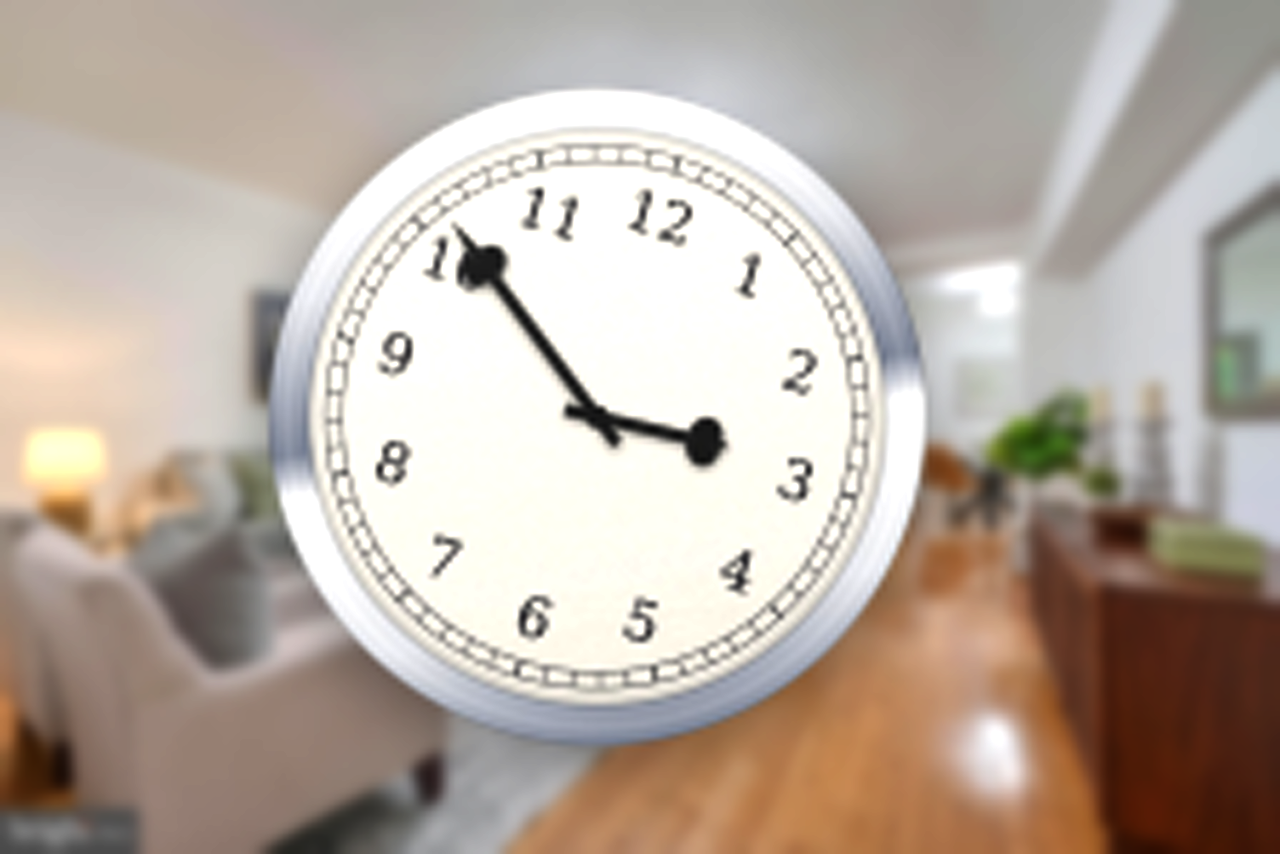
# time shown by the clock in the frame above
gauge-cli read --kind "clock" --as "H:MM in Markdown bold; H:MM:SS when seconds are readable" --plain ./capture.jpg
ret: **2:51**
